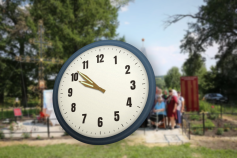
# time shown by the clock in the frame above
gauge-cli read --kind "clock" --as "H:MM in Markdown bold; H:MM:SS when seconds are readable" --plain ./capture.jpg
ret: **9:52**
